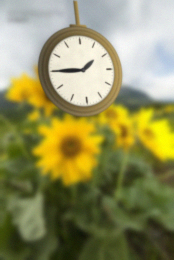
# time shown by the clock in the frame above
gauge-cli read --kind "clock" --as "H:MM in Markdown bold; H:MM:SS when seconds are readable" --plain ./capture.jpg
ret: **1:45**
